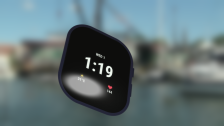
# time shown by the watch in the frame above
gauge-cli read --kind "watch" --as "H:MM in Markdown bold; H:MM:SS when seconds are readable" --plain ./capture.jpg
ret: **1:19**
